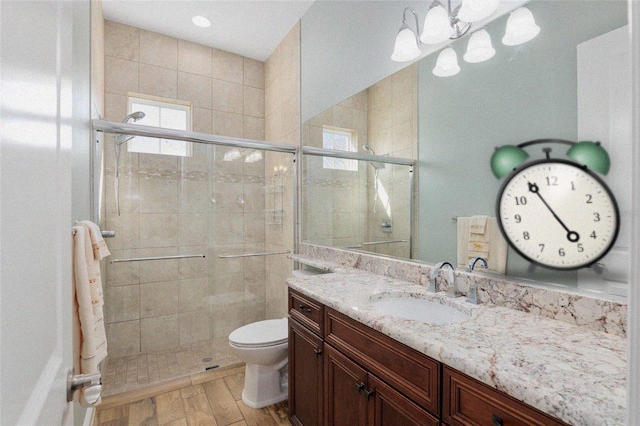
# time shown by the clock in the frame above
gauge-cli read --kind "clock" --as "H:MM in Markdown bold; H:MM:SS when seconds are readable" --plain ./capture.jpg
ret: **4:55**
